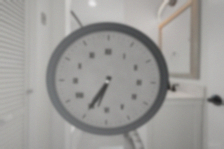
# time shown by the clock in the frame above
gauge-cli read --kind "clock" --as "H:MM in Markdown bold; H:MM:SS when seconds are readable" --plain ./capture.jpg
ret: **6:35**
